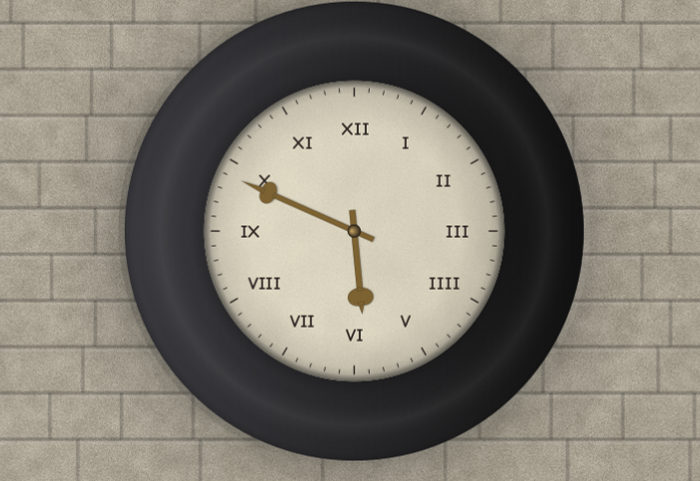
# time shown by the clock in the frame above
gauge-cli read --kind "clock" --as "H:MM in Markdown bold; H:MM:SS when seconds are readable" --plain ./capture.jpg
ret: **5:49**
